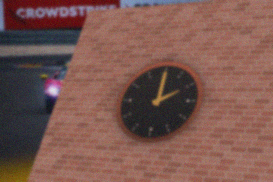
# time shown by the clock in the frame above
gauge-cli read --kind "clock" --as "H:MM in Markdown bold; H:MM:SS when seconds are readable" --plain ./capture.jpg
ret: **2:00**
